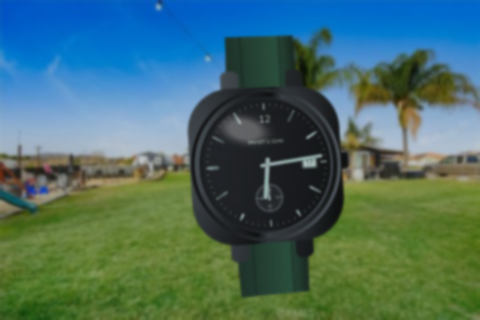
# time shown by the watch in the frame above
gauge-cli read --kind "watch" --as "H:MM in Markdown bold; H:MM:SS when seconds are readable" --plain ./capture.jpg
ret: **6:14**
